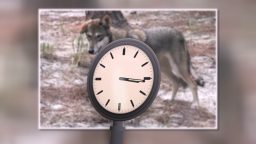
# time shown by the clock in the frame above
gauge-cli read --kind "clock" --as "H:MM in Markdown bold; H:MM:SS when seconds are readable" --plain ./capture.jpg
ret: **3:16**
